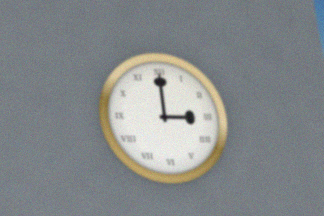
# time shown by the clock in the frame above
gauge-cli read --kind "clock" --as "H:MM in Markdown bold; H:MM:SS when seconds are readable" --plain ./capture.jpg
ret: **3:00**
